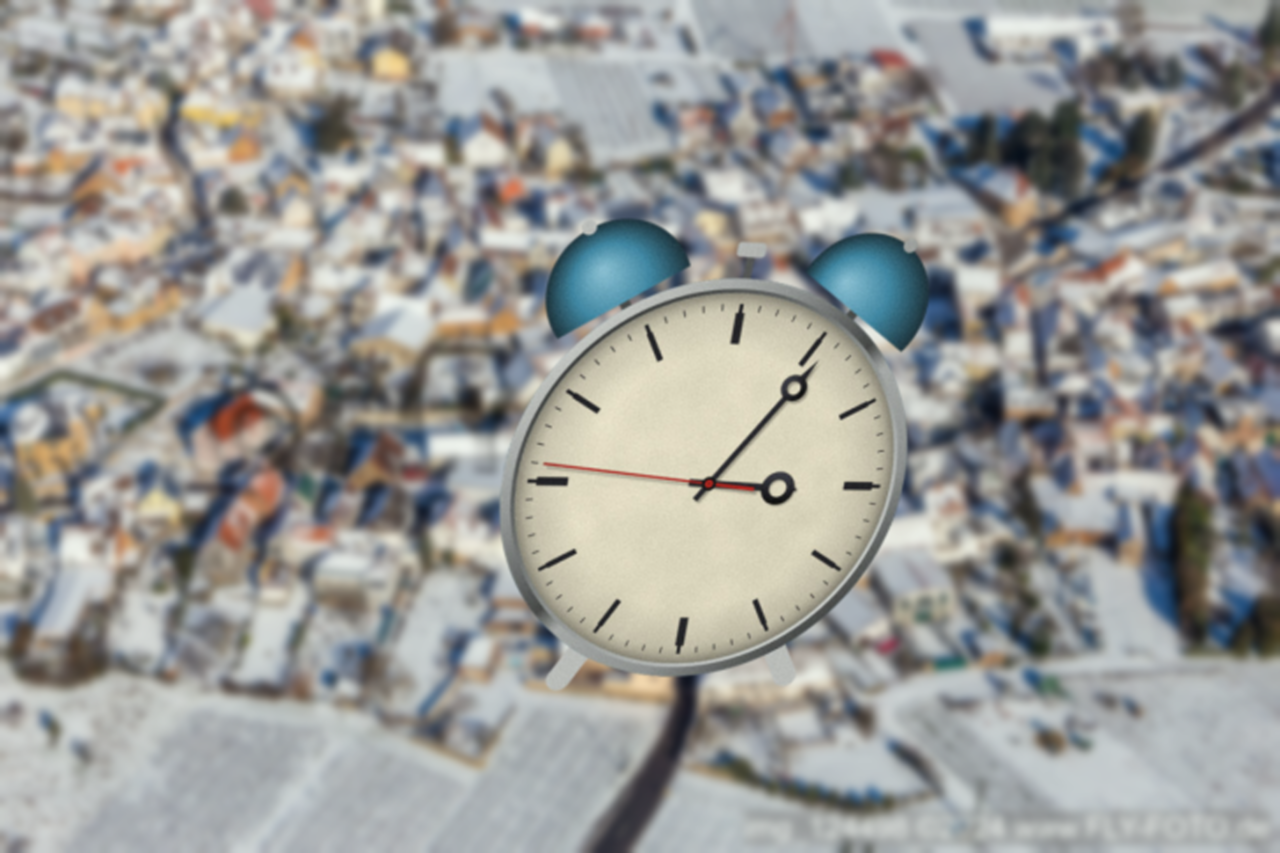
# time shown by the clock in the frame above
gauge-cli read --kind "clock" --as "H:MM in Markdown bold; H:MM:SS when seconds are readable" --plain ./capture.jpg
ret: **3:05:46**
